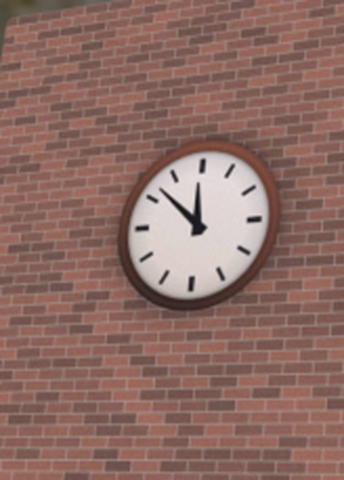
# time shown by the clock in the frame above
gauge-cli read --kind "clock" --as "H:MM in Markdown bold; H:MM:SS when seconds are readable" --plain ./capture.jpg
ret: **11:52**
